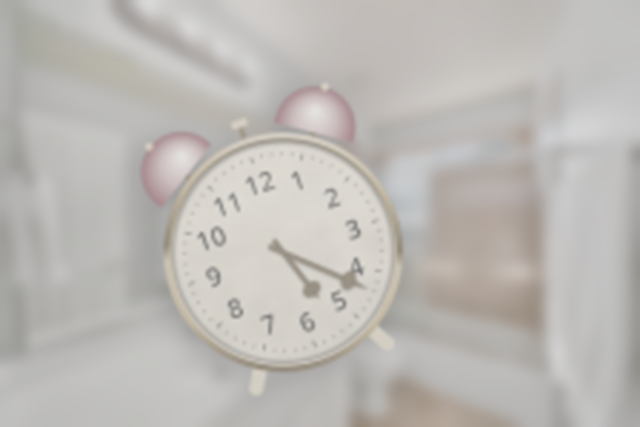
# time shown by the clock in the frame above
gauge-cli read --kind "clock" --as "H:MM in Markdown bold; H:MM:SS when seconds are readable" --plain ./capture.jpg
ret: **5:22**
